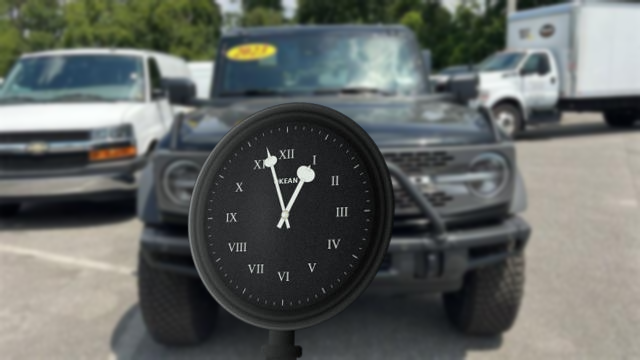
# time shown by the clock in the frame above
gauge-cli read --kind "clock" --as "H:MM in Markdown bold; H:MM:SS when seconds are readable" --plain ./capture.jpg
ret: **12:57**
